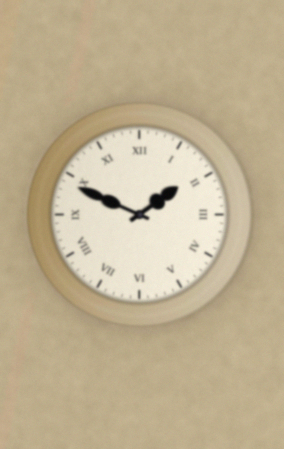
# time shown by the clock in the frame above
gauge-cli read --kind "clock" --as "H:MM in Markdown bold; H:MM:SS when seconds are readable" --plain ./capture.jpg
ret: **1:49**
